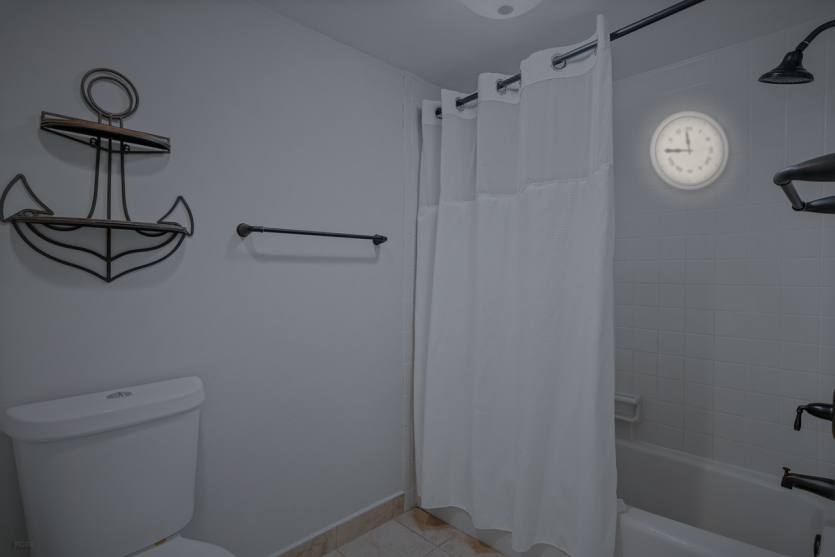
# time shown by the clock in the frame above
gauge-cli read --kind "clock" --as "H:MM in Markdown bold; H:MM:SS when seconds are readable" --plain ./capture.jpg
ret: **11:45**
